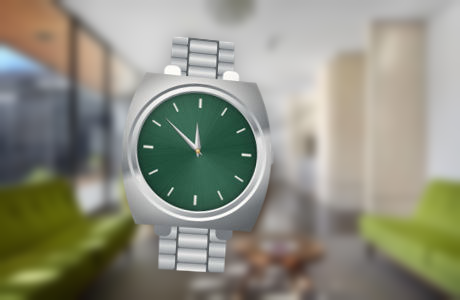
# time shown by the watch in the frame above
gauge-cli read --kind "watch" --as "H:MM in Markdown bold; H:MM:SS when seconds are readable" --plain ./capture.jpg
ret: **11:52**
